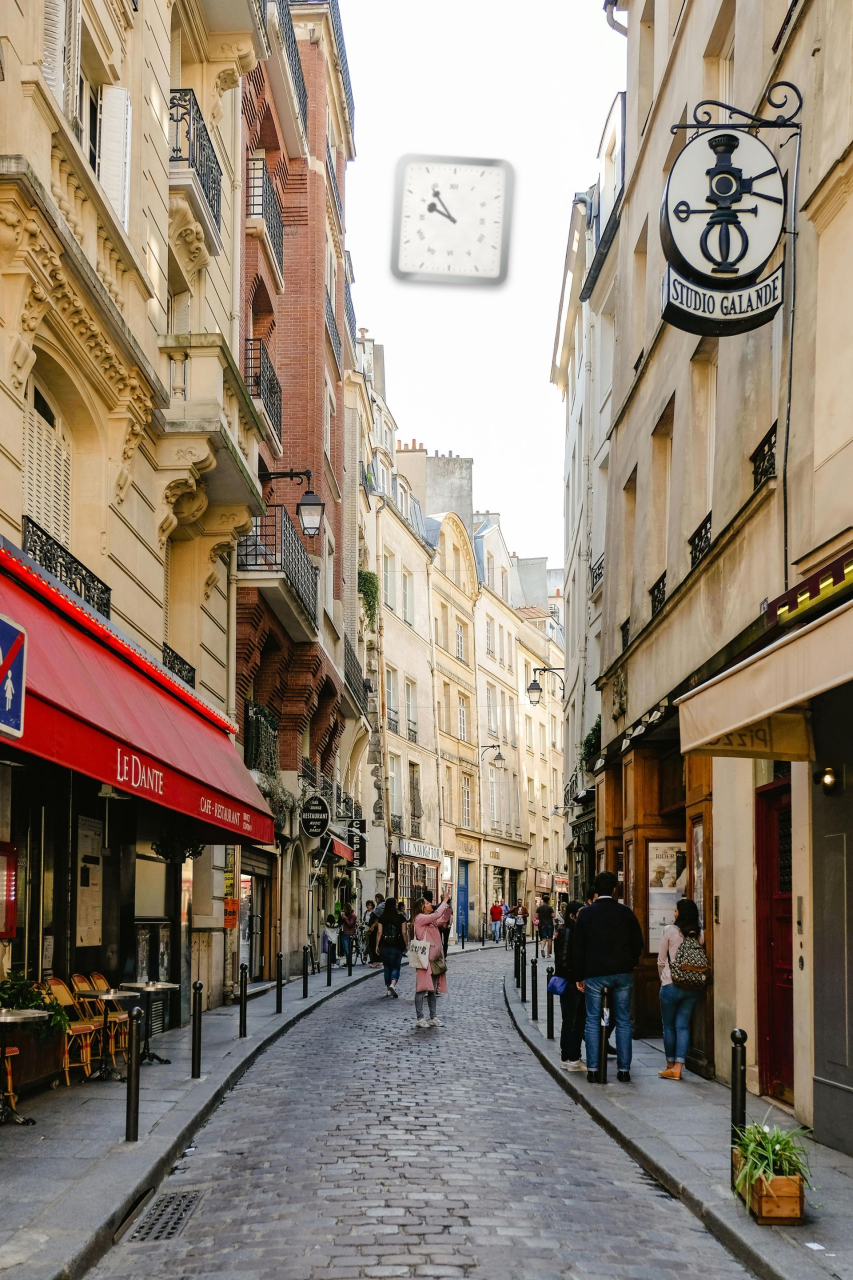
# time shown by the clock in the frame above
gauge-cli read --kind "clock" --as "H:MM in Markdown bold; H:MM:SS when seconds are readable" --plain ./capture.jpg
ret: **9:54**
